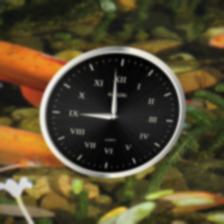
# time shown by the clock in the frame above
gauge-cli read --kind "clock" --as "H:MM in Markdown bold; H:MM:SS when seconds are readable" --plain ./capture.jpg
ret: **8:59**
